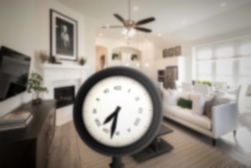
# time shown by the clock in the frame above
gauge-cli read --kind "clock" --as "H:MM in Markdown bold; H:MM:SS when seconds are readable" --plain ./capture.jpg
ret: **7:32**
